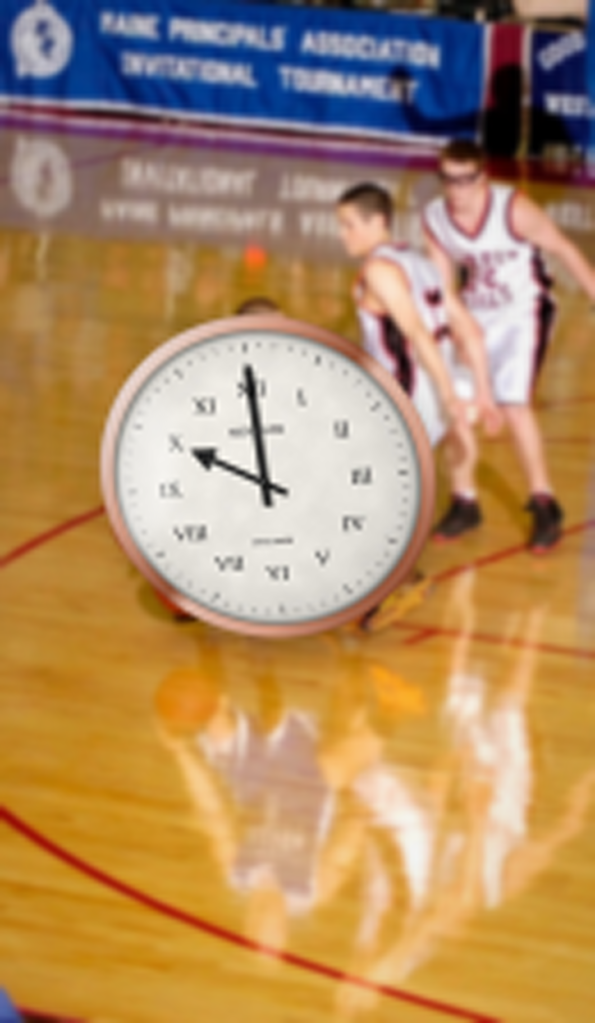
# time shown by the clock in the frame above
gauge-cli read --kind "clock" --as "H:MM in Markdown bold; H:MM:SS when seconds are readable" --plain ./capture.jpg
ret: **10:00**
